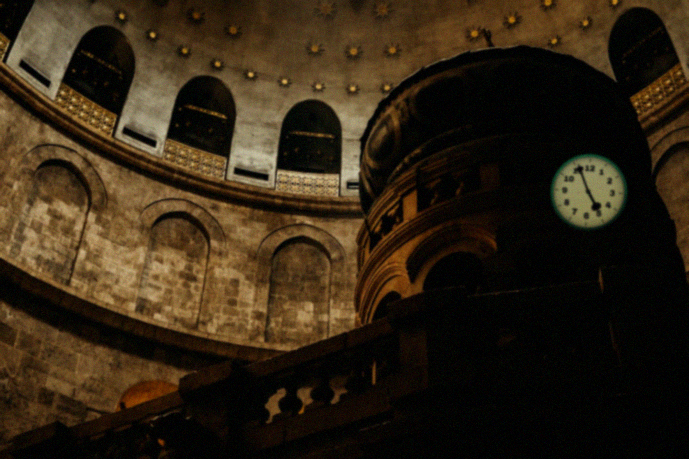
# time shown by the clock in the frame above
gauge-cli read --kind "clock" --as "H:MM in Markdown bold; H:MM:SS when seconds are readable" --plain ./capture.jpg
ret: **4:56**
